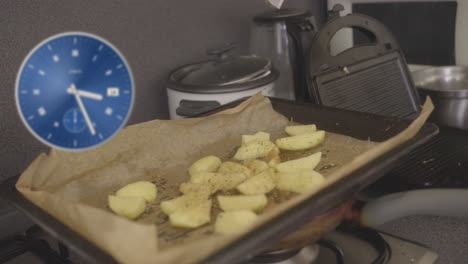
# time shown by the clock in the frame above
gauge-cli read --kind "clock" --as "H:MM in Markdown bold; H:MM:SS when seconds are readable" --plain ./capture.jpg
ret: **3:26**
